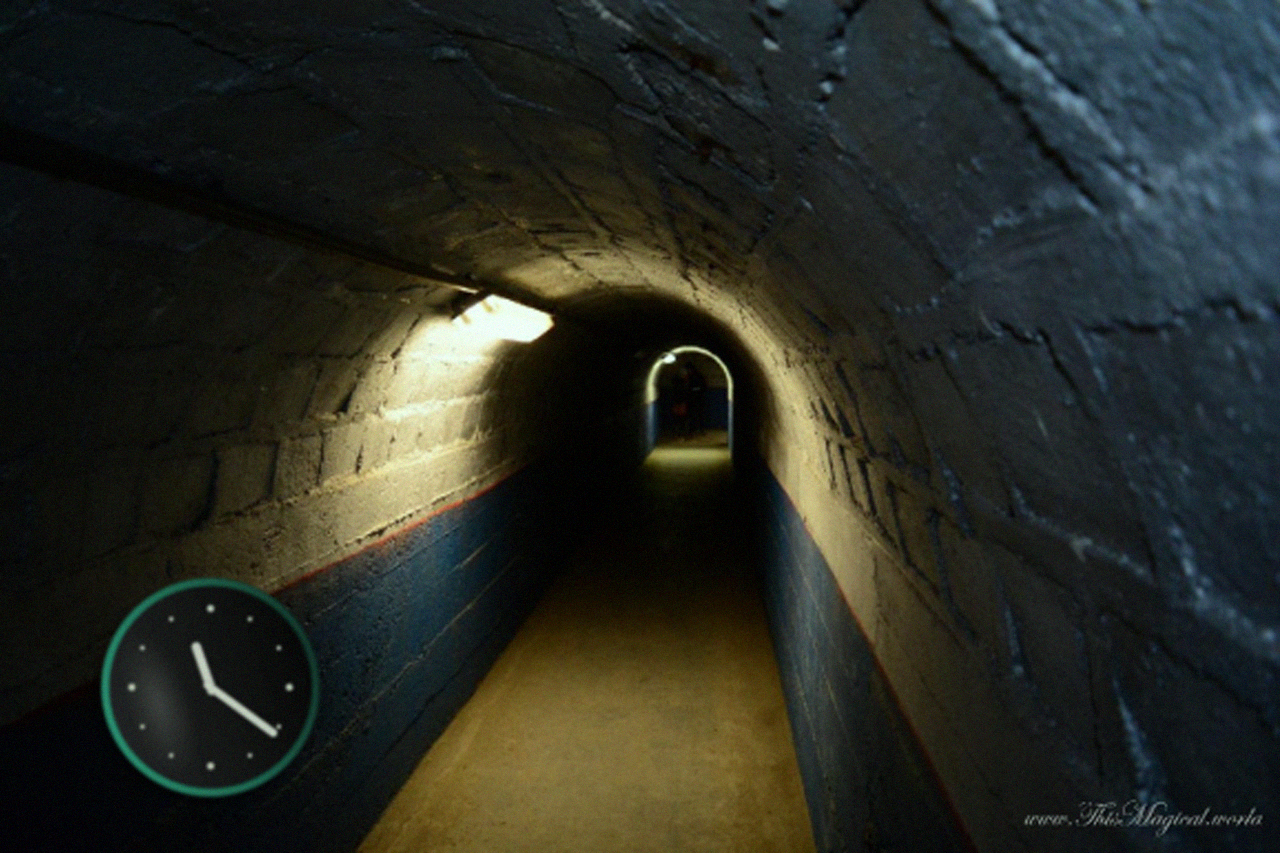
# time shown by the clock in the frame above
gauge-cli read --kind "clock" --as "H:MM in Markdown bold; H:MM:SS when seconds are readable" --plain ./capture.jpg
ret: **11:21**
